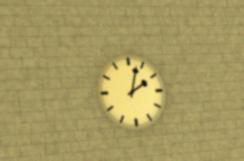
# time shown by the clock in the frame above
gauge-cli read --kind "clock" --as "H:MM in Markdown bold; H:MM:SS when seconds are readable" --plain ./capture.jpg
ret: **2:03**
